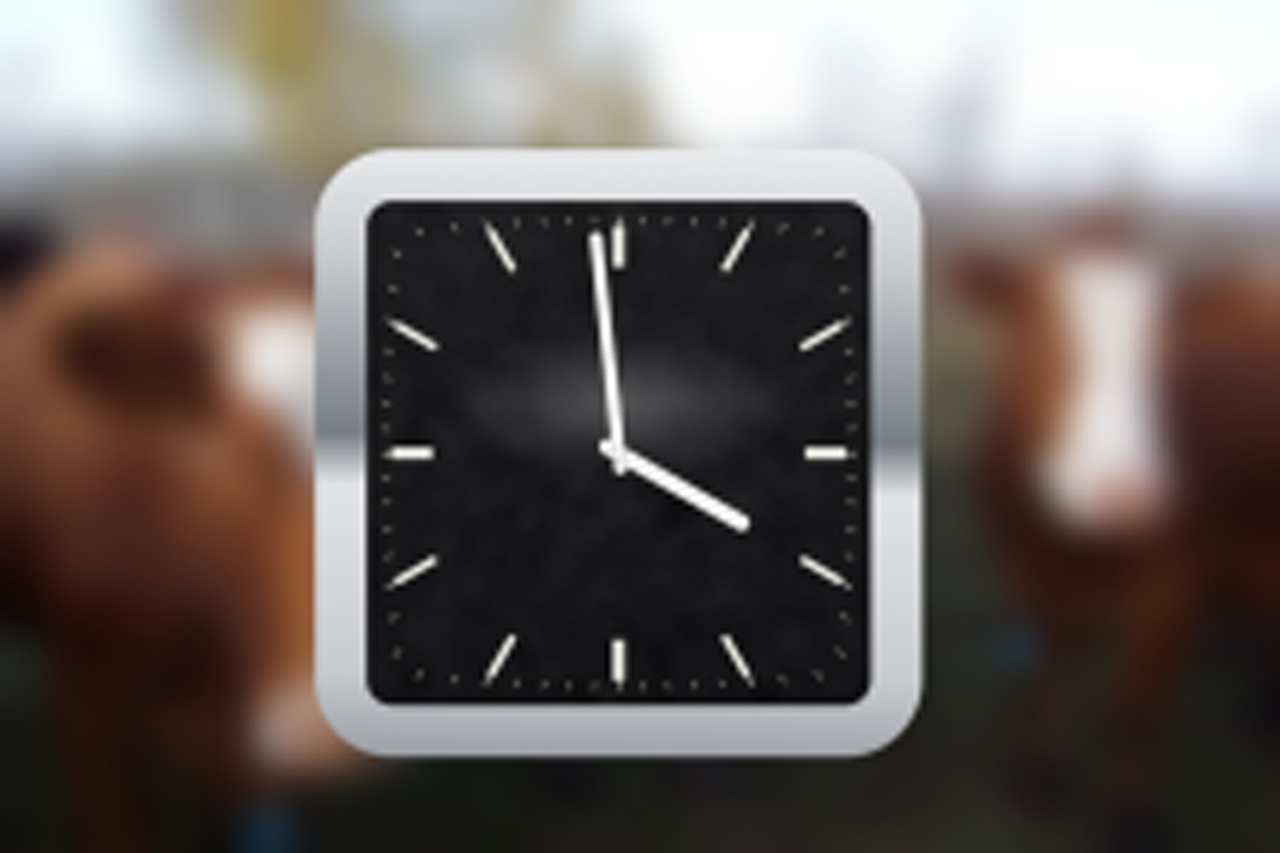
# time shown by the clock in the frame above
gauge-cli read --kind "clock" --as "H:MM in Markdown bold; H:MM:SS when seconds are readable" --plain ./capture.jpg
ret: **3:59**
